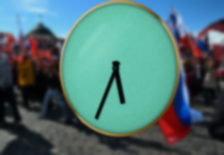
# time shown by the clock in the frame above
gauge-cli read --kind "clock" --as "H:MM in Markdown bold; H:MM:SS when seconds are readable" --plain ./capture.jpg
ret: **5:34**
